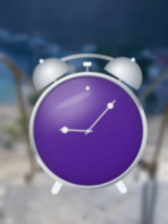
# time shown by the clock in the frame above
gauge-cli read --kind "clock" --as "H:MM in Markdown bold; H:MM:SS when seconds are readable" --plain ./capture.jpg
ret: **9:07**
